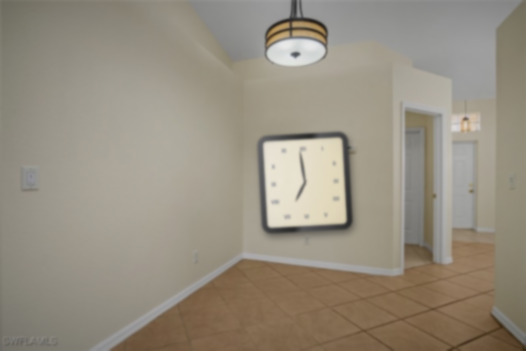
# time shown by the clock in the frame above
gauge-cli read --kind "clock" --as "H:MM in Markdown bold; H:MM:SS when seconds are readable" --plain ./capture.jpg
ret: **6:59**
